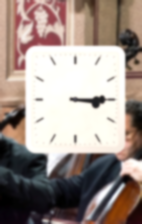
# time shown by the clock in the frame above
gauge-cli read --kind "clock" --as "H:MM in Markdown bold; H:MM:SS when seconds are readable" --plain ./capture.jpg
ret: **3:15**
